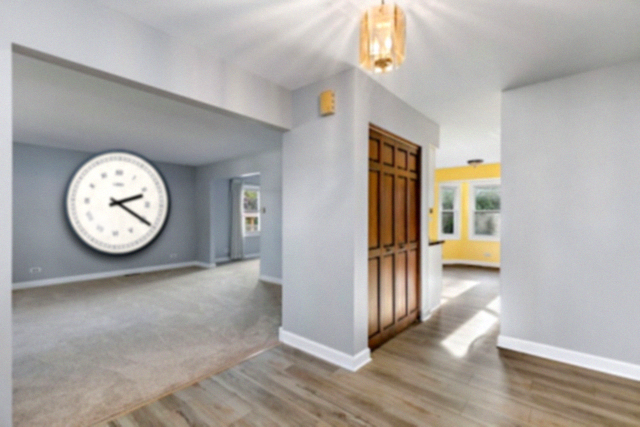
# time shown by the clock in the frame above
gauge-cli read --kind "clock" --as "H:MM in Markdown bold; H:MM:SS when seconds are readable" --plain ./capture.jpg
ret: **2:20**
